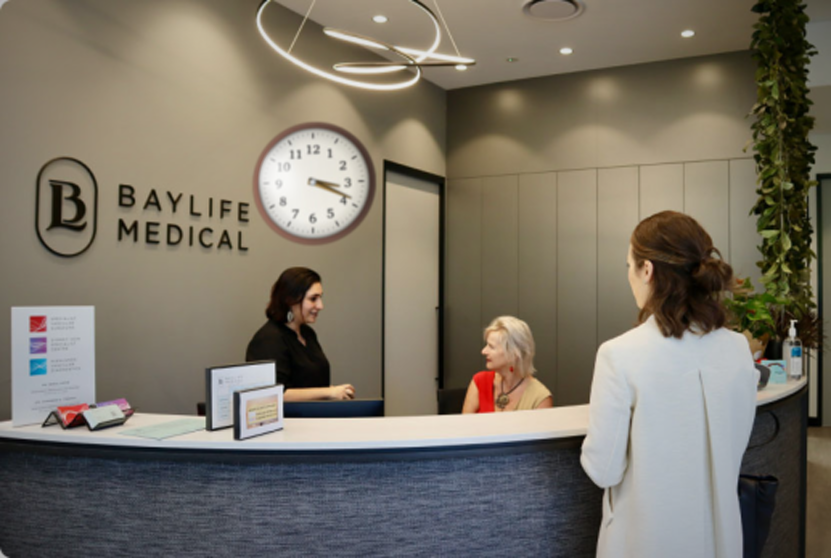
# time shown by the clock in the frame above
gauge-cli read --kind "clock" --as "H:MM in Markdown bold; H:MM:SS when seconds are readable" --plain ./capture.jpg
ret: **3:19**
